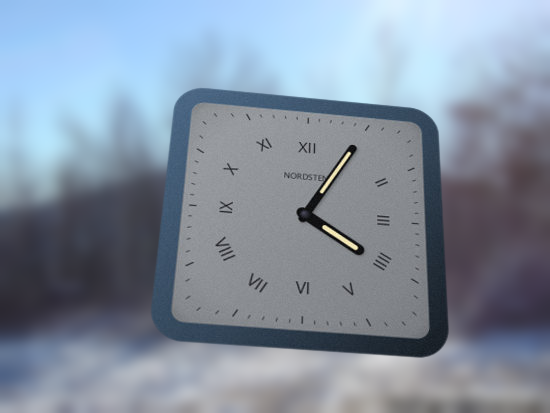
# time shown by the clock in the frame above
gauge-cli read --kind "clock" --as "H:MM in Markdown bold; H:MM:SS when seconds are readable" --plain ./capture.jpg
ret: **4:05**
